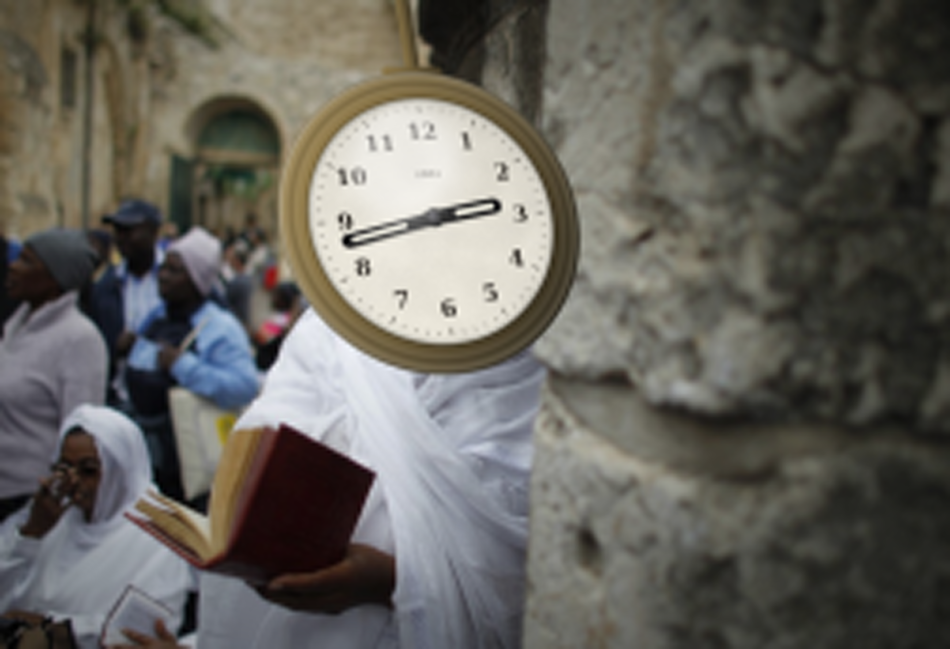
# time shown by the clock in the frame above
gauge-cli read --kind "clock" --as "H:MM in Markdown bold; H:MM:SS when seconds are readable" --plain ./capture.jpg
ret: **2:43**
